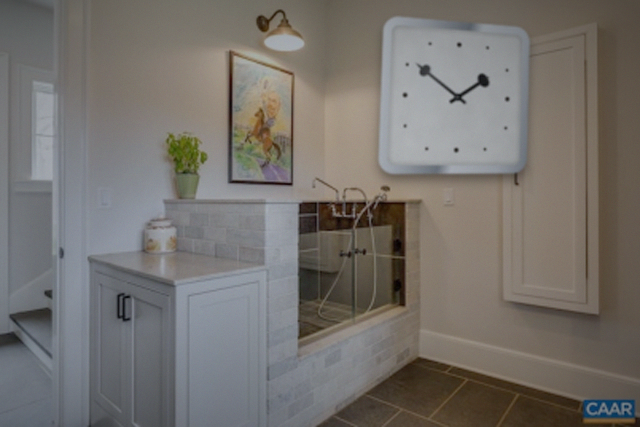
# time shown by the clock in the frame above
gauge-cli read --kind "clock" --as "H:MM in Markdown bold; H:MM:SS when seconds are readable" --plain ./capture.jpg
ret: **1:51**
